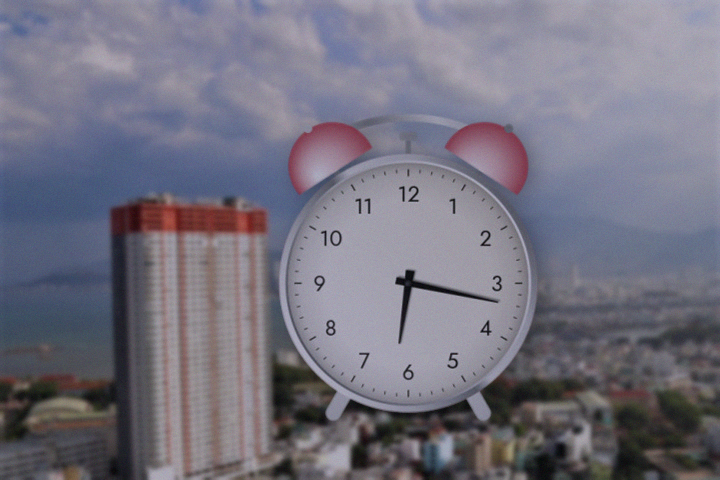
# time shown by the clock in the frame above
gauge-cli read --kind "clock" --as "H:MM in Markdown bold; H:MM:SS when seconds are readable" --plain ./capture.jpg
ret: **6:17**
